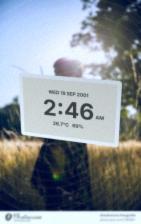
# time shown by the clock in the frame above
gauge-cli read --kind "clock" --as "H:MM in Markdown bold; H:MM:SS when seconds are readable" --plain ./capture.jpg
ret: **2:46**
